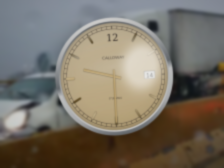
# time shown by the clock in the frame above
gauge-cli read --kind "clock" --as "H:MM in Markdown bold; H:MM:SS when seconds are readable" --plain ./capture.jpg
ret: **9:30**
